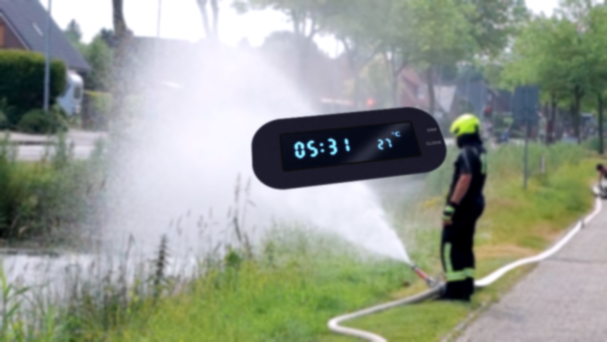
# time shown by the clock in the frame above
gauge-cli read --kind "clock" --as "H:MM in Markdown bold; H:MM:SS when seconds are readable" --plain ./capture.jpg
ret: **5:31**
